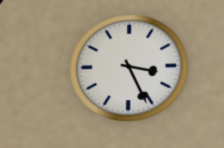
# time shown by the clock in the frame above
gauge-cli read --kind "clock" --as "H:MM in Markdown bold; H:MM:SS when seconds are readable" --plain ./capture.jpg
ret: **3:26**
